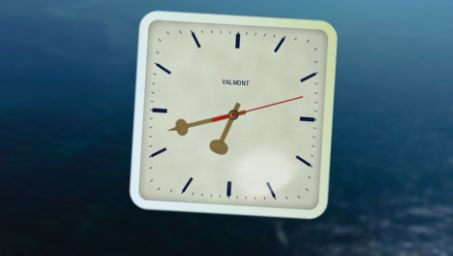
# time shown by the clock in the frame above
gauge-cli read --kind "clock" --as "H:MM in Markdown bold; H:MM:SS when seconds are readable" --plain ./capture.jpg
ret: **6:42:12**
